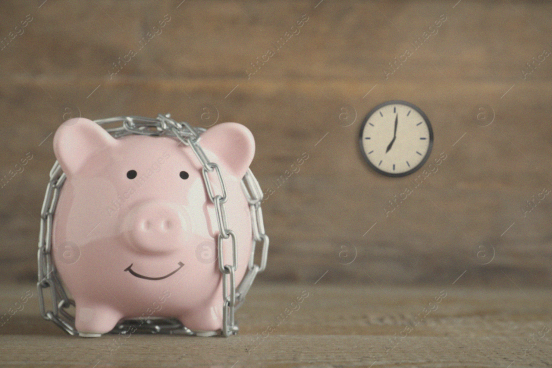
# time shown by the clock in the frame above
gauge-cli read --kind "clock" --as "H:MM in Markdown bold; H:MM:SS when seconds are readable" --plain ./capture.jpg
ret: **7:01**
